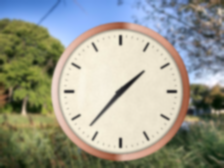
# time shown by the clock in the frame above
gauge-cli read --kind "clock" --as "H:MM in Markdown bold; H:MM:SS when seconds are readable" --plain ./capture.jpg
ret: **1:37**
